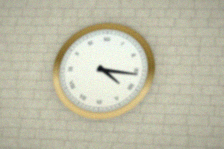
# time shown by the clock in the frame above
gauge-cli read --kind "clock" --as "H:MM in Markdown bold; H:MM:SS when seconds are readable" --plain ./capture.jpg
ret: **4:16**
